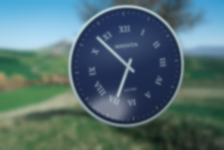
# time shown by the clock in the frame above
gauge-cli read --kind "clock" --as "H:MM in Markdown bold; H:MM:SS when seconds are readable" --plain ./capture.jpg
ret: **6:53**
